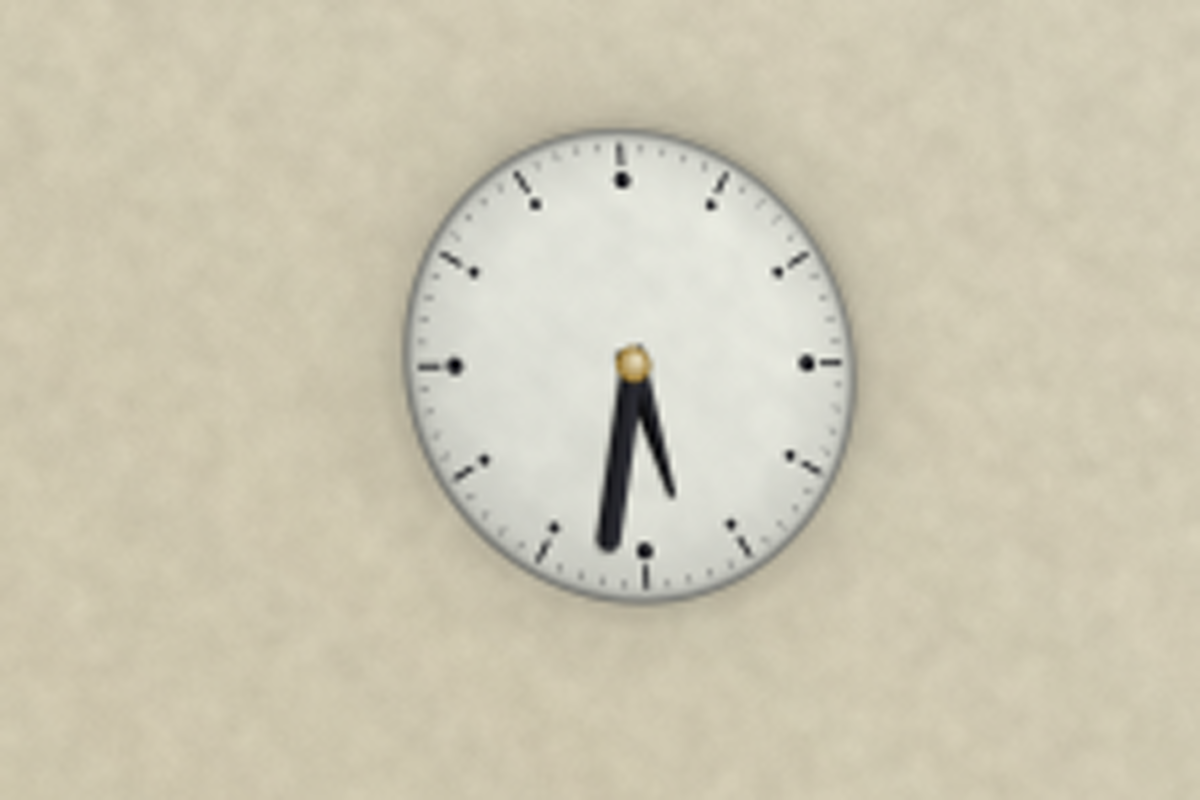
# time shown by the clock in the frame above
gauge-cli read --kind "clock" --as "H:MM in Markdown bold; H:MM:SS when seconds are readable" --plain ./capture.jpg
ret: **5:32**
